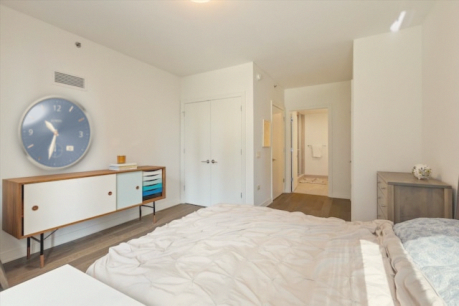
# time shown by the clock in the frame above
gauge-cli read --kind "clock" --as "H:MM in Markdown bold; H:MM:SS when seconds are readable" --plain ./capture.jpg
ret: **10:32**
